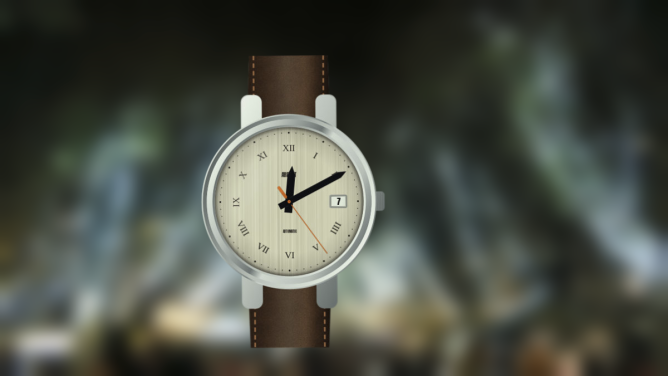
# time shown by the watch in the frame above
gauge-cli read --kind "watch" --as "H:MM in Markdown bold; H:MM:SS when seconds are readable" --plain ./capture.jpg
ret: **12:10:24**
